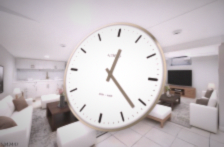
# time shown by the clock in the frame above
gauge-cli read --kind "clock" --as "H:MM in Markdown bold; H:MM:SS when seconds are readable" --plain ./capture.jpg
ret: **12:22**
